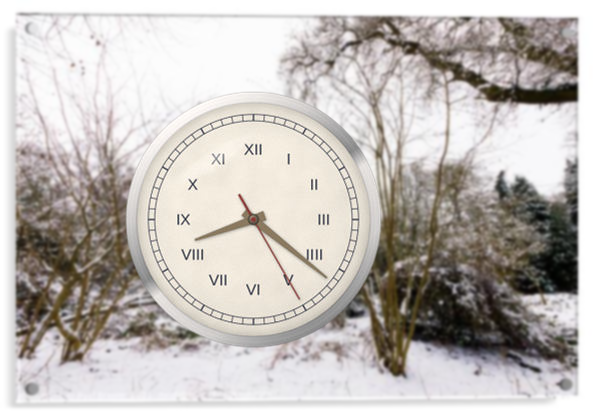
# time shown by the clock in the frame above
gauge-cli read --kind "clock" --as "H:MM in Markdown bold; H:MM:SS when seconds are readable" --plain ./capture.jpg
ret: **8:21:25**
